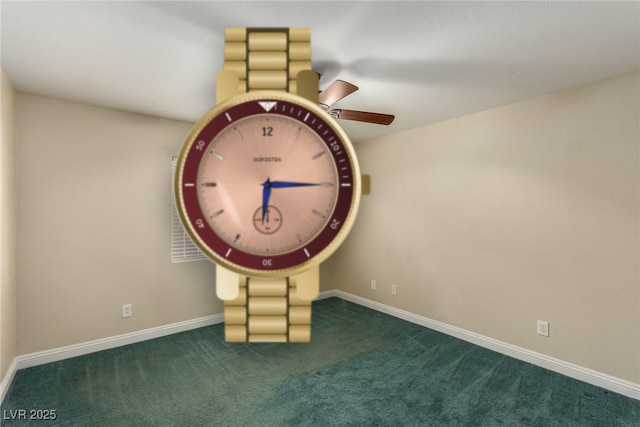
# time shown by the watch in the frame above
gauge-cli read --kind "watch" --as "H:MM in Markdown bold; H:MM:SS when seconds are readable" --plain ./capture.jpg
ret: **6:15**
